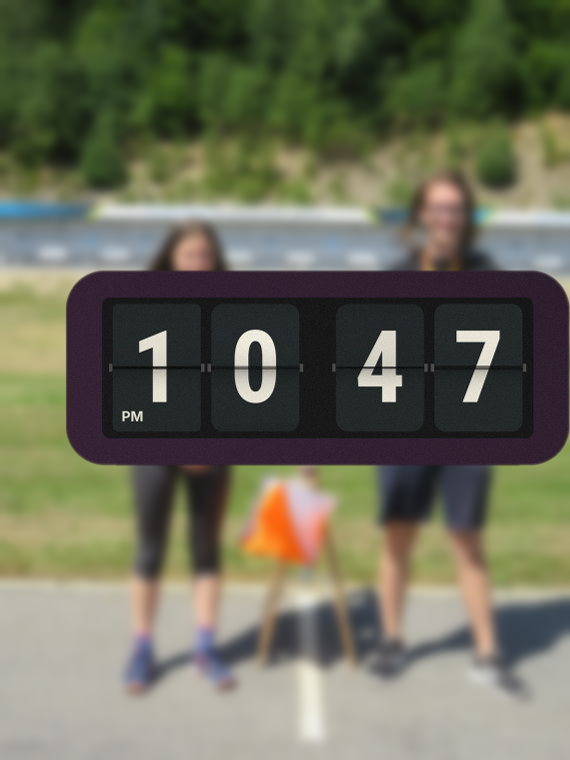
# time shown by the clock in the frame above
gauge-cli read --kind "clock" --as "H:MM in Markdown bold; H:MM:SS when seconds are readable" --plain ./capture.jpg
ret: **10:47**
